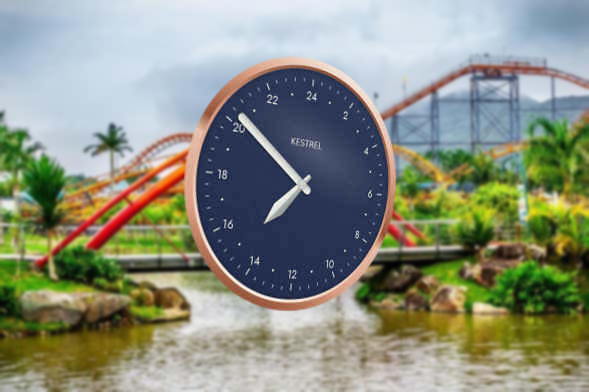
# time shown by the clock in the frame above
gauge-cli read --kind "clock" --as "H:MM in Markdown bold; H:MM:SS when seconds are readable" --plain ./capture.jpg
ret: **14:51**
